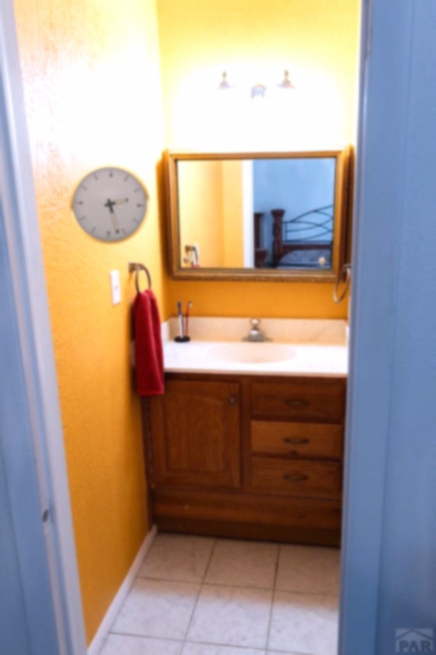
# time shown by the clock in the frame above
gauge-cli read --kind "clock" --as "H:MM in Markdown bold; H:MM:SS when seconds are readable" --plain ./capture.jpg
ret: **2:27**
